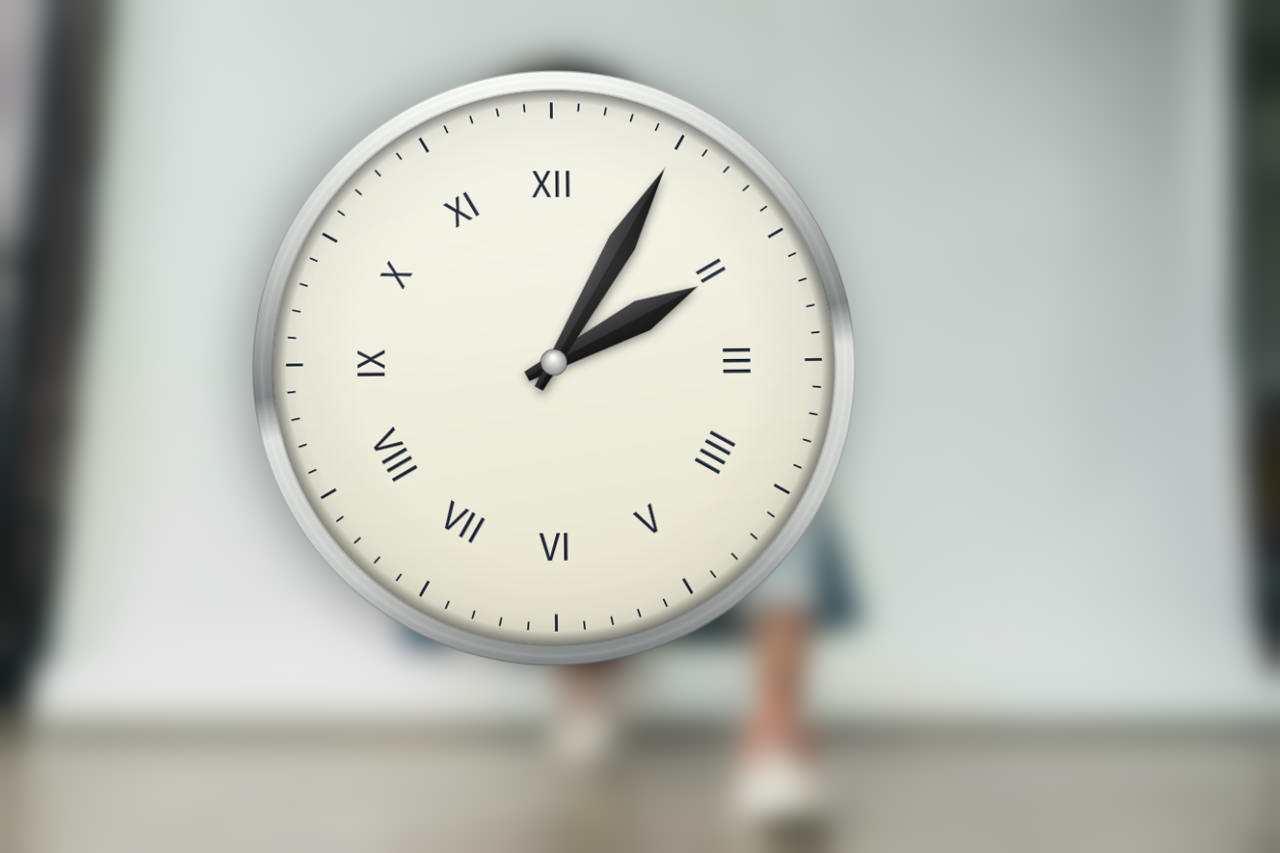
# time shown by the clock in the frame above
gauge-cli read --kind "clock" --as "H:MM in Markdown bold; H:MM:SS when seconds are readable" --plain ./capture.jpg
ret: **2:05**
